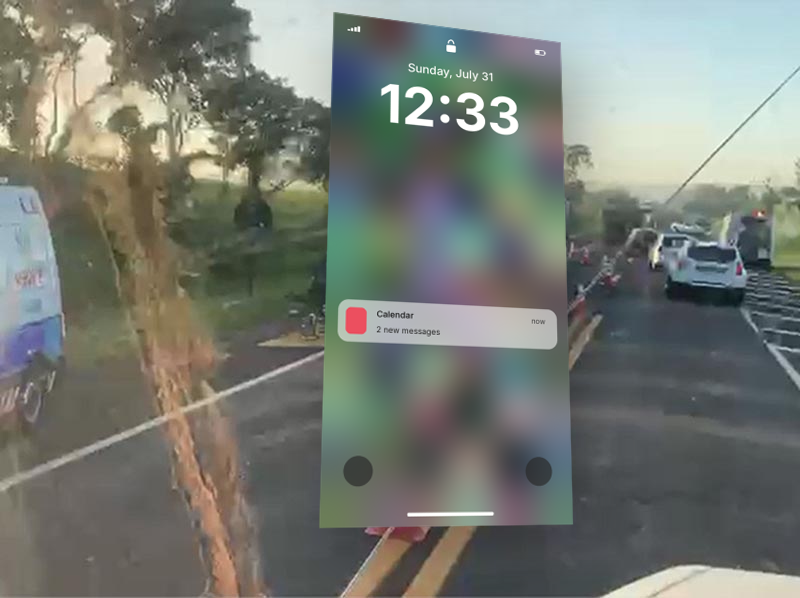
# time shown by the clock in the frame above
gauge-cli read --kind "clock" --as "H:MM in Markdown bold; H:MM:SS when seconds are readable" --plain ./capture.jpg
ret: **12:33**
